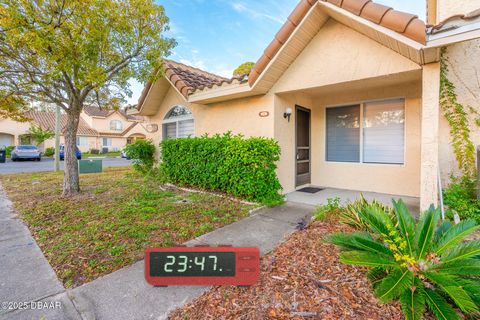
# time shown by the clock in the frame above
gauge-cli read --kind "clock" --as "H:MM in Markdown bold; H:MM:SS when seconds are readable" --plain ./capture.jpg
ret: **23:47**
